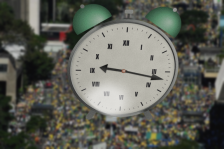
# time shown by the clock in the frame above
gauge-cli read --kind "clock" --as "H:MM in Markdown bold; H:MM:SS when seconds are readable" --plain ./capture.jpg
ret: **9:17**
